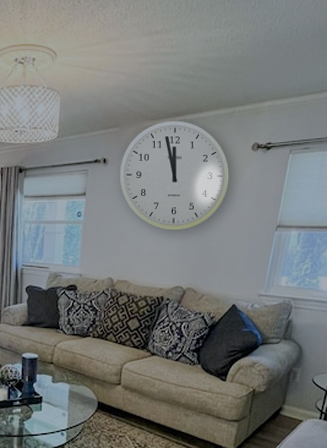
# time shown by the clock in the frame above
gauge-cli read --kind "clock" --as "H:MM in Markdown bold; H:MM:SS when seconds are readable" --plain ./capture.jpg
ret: **11:58**
